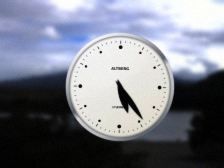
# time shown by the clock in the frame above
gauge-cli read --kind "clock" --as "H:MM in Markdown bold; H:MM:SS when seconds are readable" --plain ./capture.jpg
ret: **5:24**
